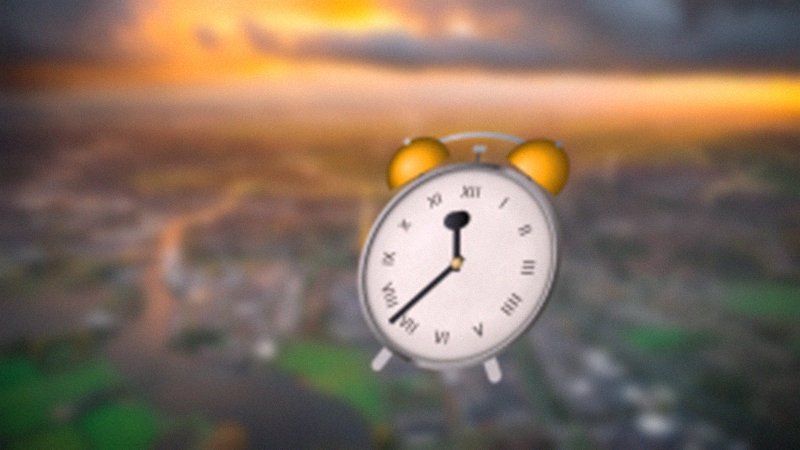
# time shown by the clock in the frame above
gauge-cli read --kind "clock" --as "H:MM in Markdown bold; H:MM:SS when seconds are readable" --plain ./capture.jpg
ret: **11:37**
